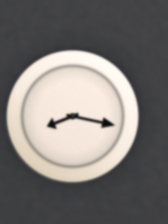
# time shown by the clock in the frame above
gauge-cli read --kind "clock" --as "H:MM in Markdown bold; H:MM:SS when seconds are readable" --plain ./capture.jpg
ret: **8:17**
